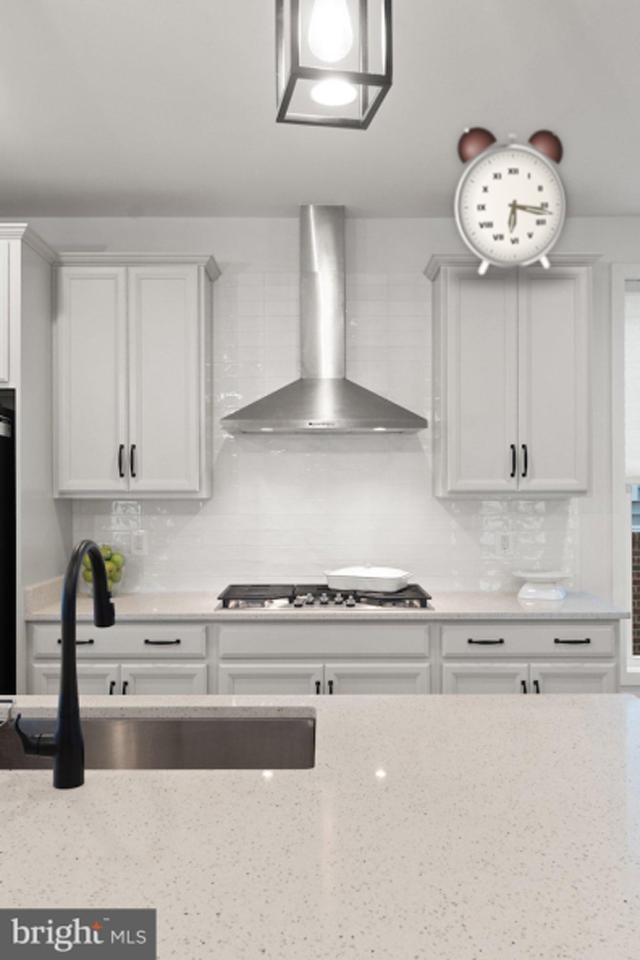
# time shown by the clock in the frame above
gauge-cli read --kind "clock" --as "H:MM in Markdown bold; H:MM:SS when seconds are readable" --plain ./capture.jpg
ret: **6:17**
